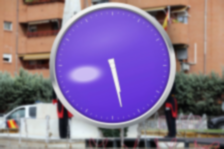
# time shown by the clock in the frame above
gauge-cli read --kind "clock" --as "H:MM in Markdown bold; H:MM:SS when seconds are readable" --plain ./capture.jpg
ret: **5:28**
